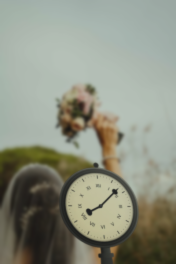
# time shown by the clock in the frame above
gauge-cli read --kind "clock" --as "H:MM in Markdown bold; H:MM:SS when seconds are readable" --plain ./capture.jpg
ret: **8:08**
